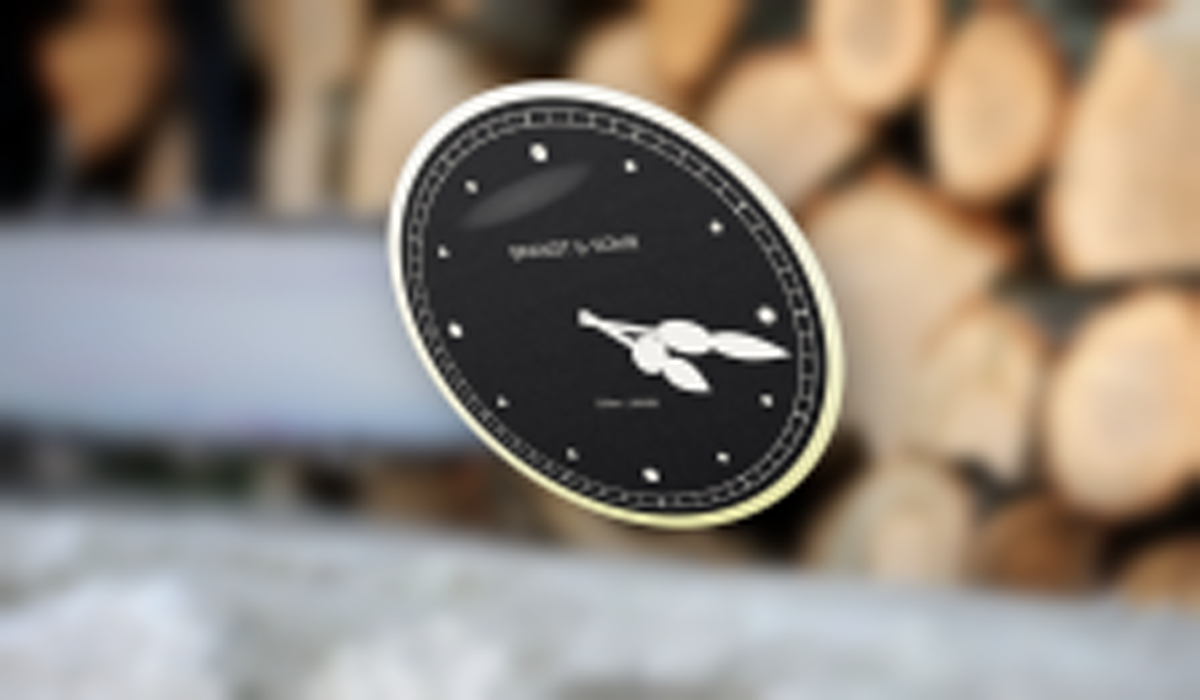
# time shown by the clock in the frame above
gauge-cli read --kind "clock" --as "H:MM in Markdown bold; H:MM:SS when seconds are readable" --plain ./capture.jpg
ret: **4:17**
